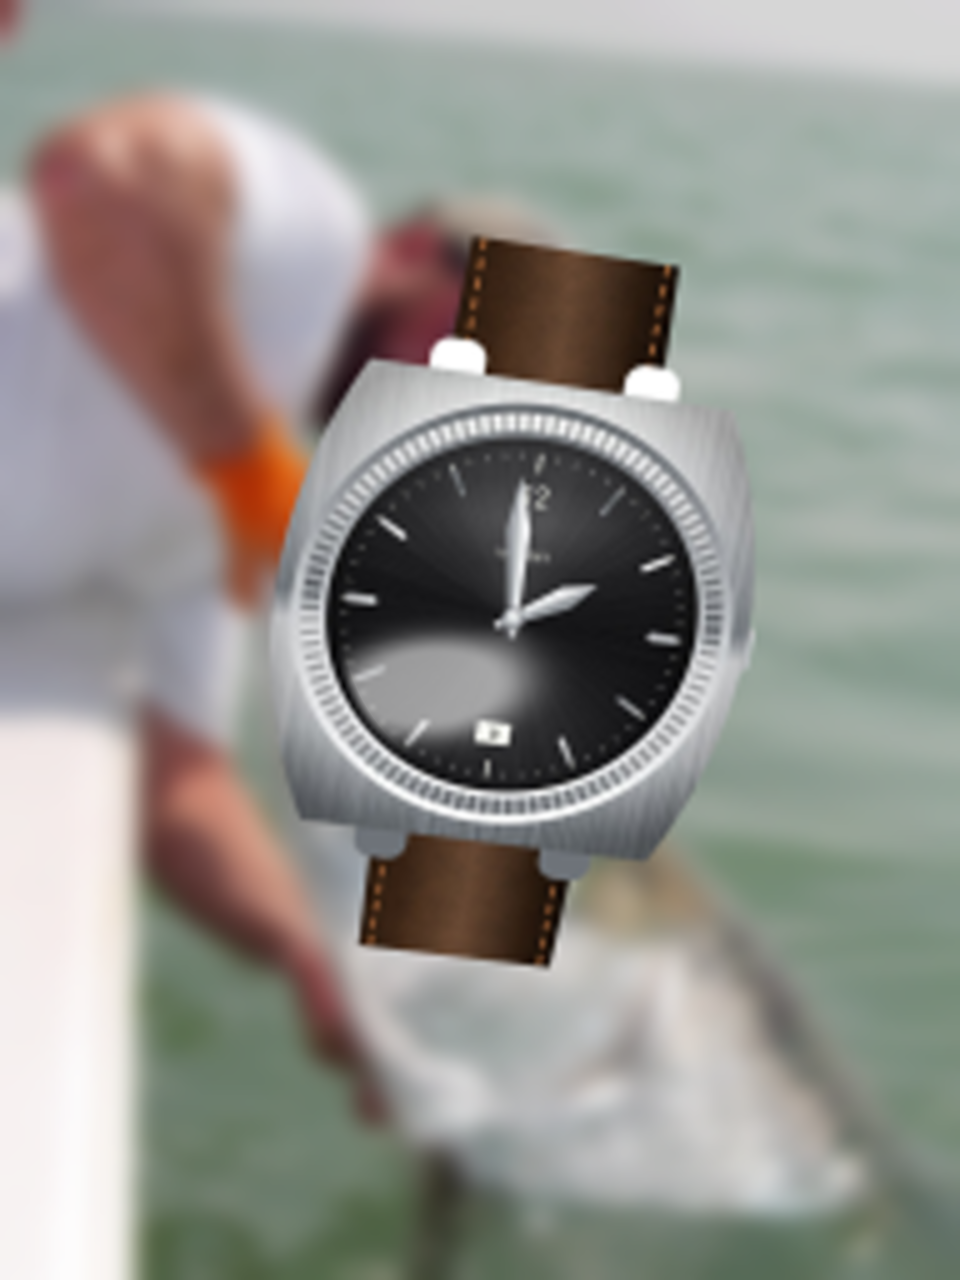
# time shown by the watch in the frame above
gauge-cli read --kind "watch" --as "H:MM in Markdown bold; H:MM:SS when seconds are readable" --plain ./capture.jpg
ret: **1:59**
